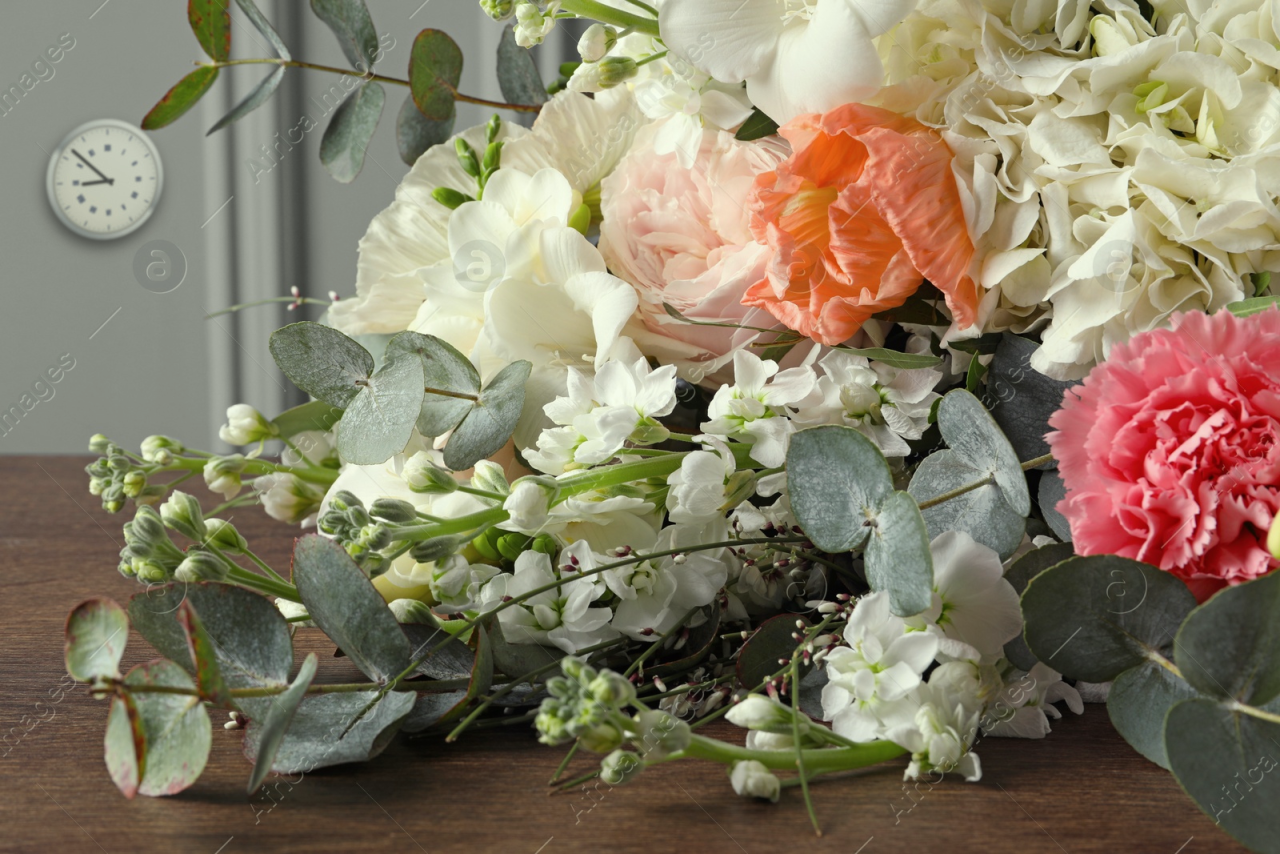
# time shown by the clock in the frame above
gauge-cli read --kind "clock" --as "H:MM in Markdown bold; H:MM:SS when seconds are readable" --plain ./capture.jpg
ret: **8:52**
